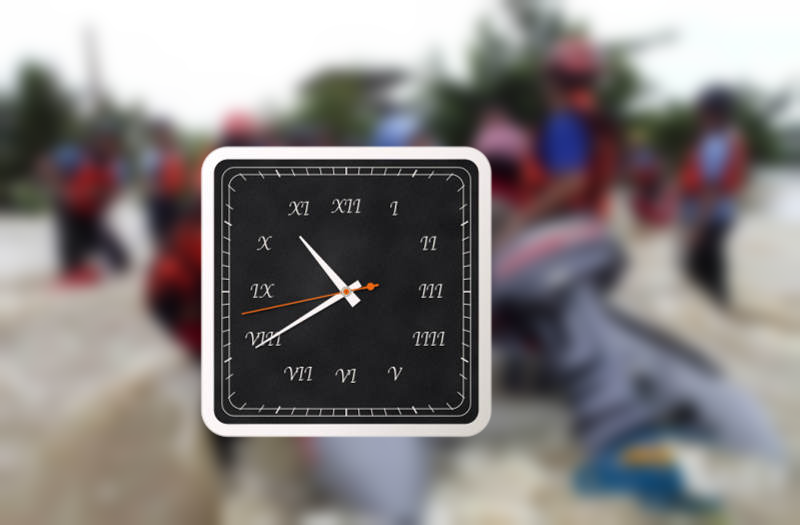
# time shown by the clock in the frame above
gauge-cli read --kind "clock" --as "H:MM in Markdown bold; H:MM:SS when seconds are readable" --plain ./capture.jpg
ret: **10:39:43**
